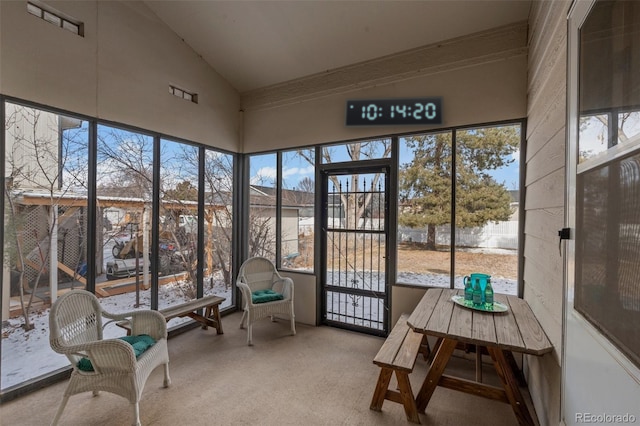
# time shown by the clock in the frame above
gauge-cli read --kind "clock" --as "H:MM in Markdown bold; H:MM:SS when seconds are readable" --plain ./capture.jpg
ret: **10:14:20**
